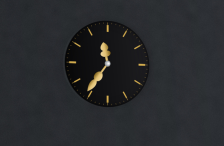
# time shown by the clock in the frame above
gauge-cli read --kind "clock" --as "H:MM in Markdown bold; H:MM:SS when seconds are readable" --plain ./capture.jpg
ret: **11:36**
